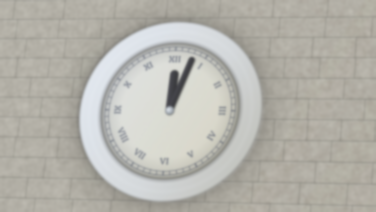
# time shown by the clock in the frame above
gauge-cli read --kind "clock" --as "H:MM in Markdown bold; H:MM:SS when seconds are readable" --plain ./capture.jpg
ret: **12:03**
